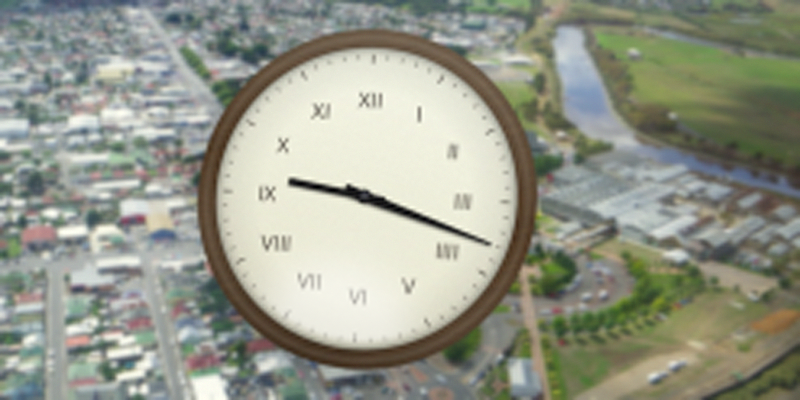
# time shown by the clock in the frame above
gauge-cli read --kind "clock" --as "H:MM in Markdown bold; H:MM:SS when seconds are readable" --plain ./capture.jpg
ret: **9:18**
